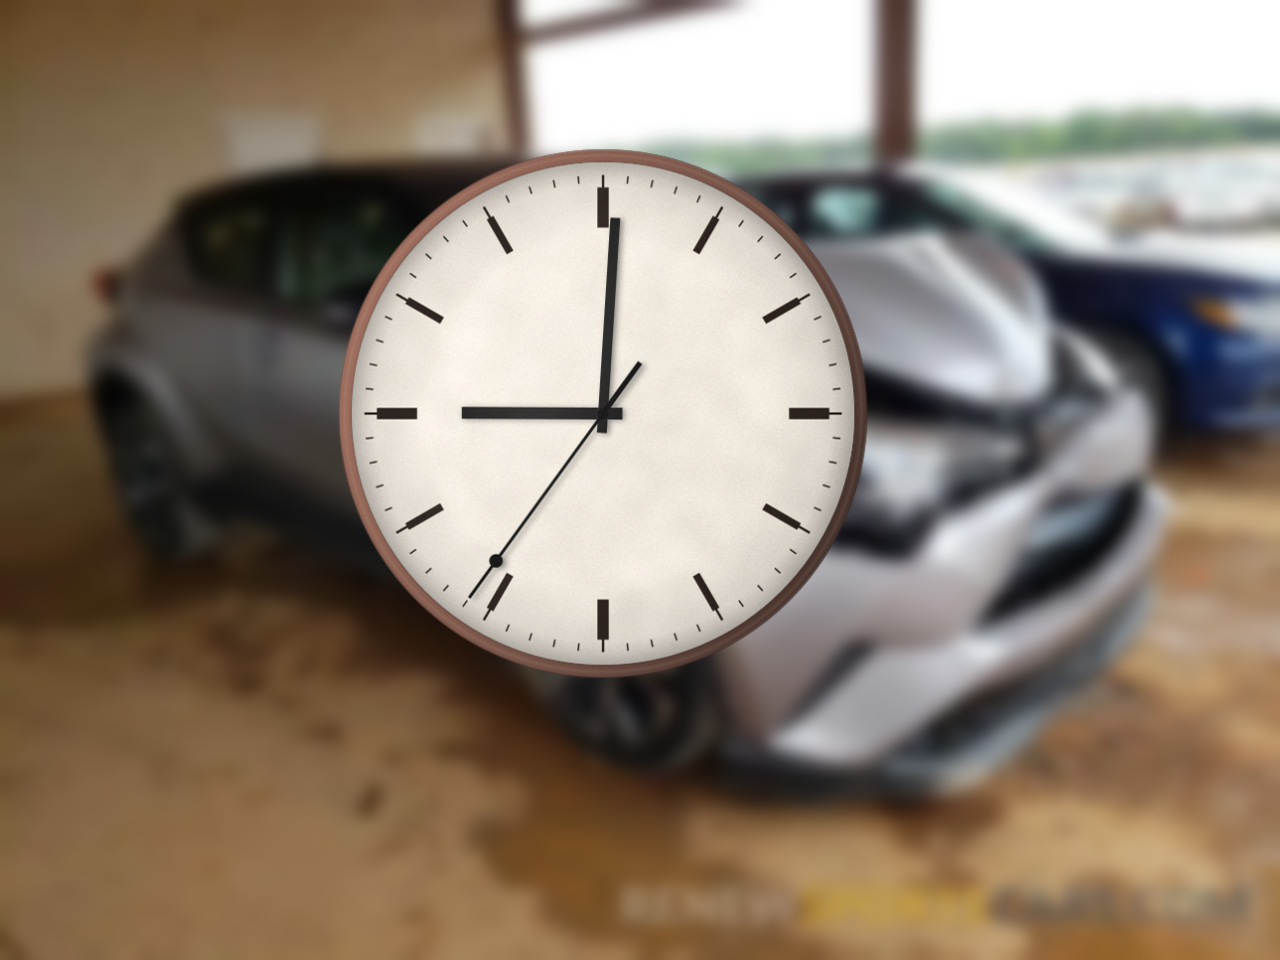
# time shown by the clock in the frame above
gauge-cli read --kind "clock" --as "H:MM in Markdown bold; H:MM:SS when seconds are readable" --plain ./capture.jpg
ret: **9:00:36**
